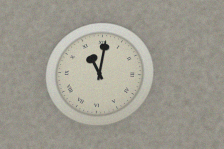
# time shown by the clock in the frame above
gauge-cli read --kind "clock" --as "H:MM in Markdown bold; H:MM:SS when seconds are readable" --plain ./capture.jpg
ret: **11:01**
